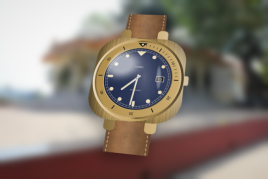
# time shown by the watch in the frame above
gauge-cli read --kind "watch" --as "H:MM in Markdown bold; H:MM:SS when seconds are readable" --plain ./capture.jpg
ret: **7:31**
